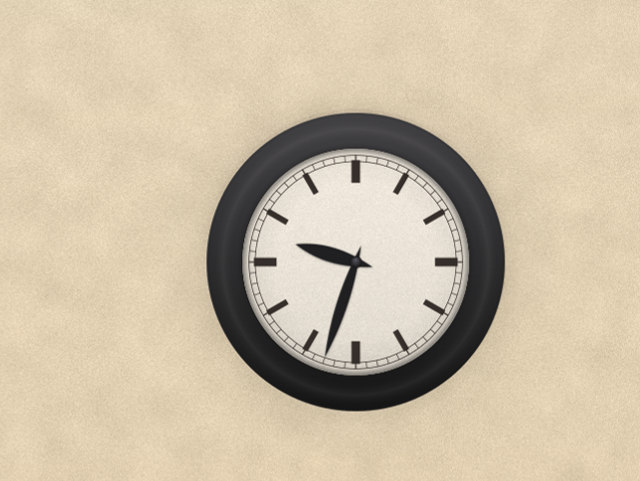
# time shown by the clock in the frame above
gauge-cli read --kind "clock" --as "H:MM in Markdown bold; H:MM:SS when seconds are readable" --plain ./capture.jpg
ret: **9:33**
